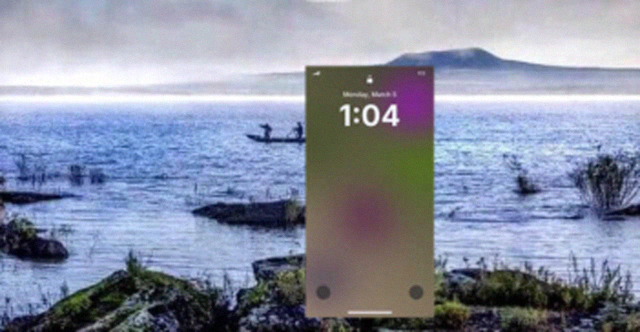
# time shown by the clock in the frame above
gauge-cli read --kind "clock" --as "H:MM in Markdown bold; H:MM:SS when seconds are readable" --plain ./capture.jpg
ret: **1:04**
